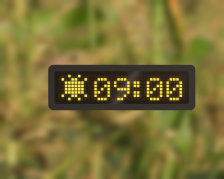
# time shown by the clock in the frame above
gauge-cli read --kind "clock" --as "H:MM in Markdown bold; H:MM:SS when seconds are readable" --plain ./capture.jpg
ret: **9:00**
